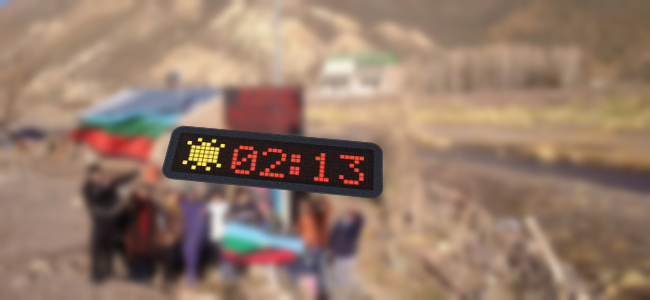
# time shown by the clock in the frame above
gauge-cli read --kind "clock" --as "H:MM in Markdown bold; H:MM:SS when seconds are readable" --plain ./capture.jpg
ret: **2:13**
